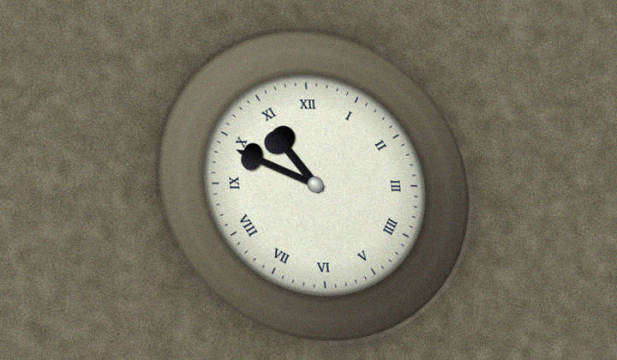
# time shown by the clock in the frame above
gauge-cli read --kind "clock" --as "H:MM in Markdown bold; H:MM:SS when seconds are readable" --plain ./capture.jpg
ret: **10:49**
